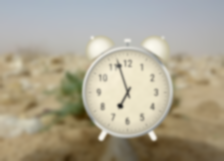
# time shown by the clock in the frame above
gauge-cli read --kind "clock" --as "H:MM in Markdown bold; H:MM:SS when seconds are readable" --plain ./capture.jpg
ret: **6:57**
